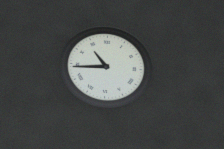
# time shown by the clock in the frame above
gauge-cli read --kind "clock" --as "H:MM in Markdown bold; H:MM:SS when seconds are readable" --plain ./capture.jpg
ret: **10:44**
